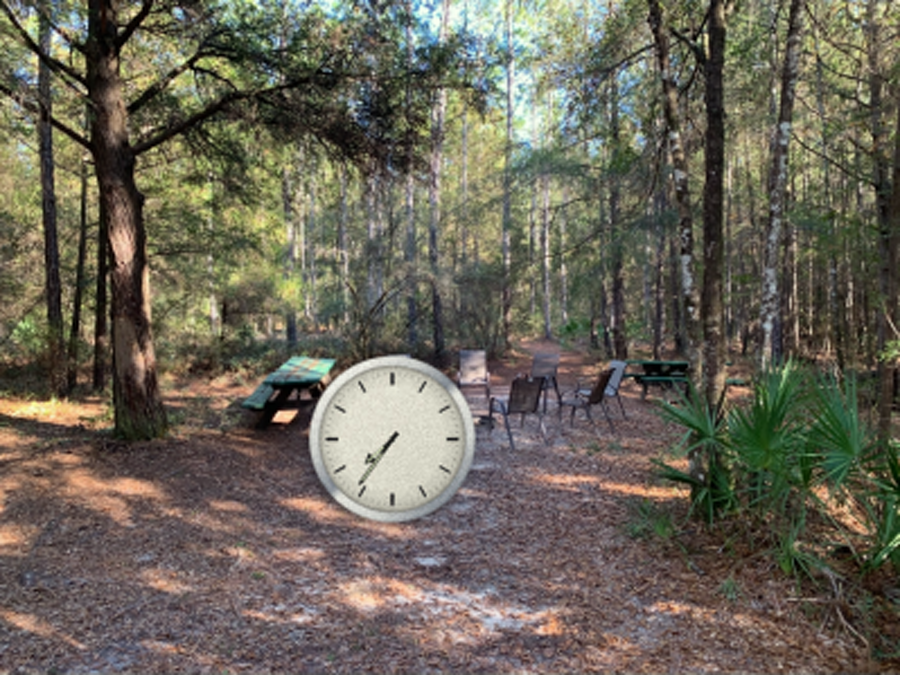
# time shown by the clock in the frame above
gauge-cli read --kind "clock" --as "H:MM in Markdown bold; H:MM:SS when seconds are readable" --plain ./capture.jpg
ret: **7:36**
